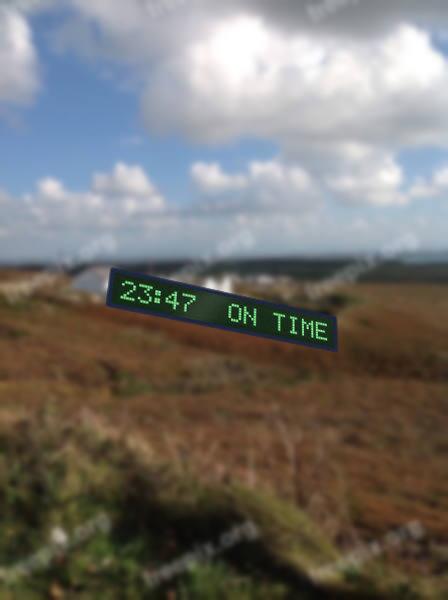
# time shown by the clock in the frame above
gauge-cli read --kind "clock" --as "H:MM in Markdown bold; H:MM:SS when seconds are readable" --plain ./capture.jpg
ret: **23:47**
